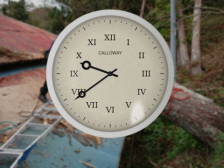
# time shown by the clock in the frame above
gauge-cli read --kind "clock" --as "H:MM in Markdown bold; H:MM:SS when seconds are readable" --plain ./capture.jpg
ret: **9:39**
